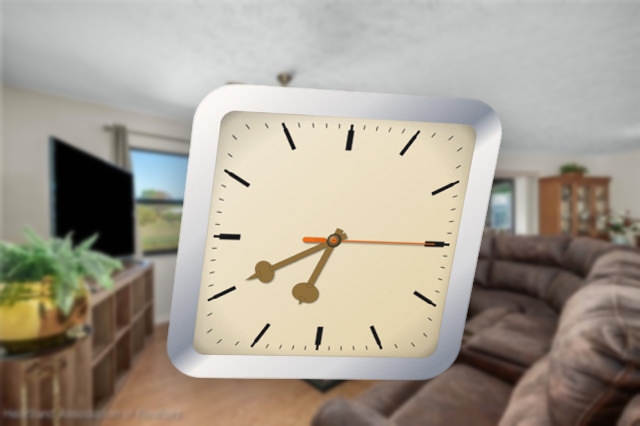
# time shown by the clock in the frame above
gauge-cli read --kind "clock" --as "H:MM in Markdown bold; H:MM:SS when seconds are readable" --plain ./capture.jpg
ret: **6:40:15**
